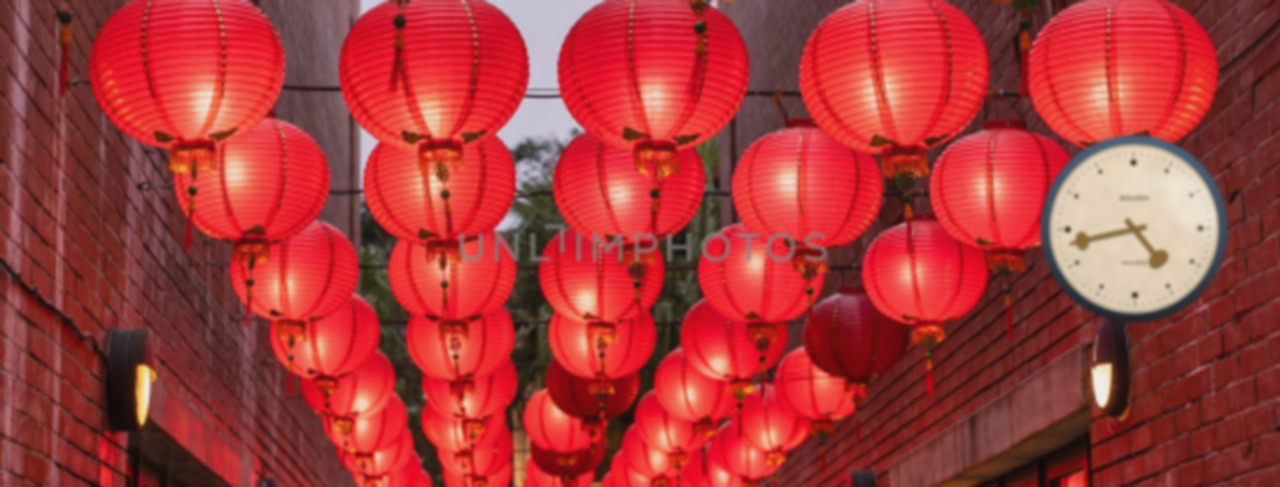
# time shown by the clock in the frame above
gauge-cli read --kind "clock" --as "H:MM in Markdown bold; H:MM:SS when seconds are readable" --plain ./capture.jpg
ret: **4:43**
